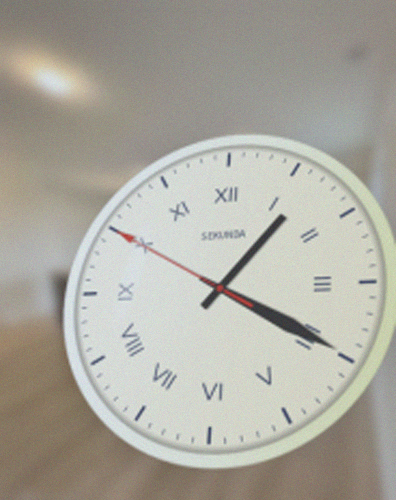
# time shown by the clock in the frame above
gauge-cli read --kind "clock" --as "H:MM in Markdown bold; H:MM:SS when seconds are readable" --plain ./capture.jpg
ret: **1:19:50**
